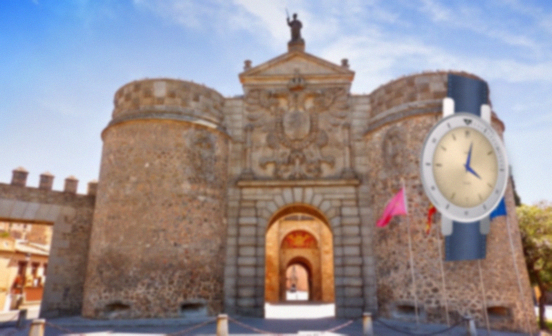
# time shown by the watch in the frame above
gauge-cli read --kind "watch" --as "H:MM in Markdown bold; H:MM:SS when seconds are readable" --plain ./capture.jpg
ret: **4:02**
